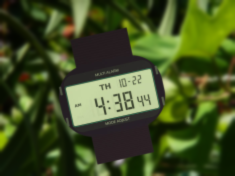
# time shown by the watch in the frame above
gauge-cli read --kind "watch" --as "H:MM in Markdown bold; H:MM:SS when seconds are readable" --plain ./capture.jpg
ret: **4:38:44**
